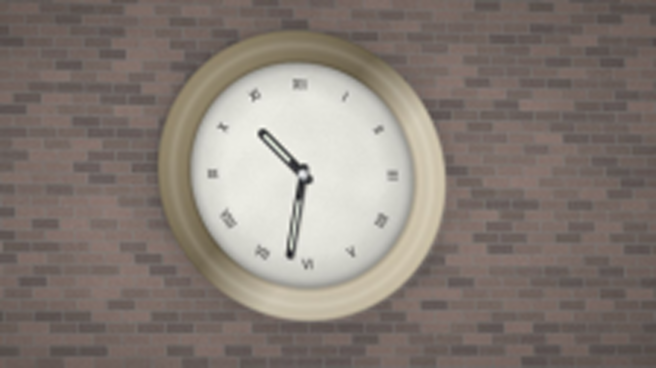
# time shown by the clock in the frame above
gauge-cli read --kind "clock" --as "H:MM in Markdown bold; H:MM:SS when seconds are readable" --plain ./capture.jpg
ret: **10:32**
